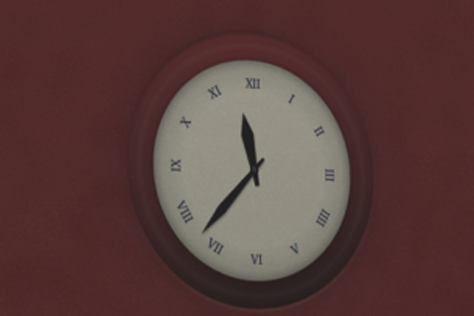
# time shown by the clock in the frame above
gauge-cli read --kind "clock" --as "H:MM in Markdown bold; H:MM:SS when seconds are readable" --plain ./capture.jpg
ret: **11:37**
